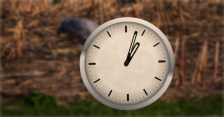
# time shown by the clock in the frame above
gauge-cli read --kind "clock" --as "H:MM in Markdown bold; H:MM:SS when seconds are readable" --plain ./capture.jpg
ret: **1:03**
